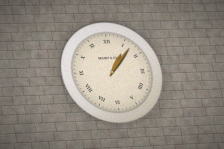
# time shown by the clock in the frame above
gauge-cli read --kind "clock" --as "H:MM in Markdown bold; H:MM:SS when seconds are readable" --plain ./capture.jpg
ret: **1:07**
